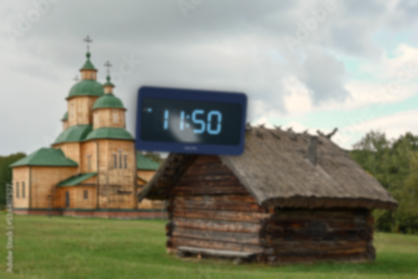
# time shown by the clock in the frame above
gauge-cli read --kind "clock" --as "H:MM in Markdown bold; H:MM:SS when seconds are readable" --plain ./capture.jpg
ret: **11:50**
